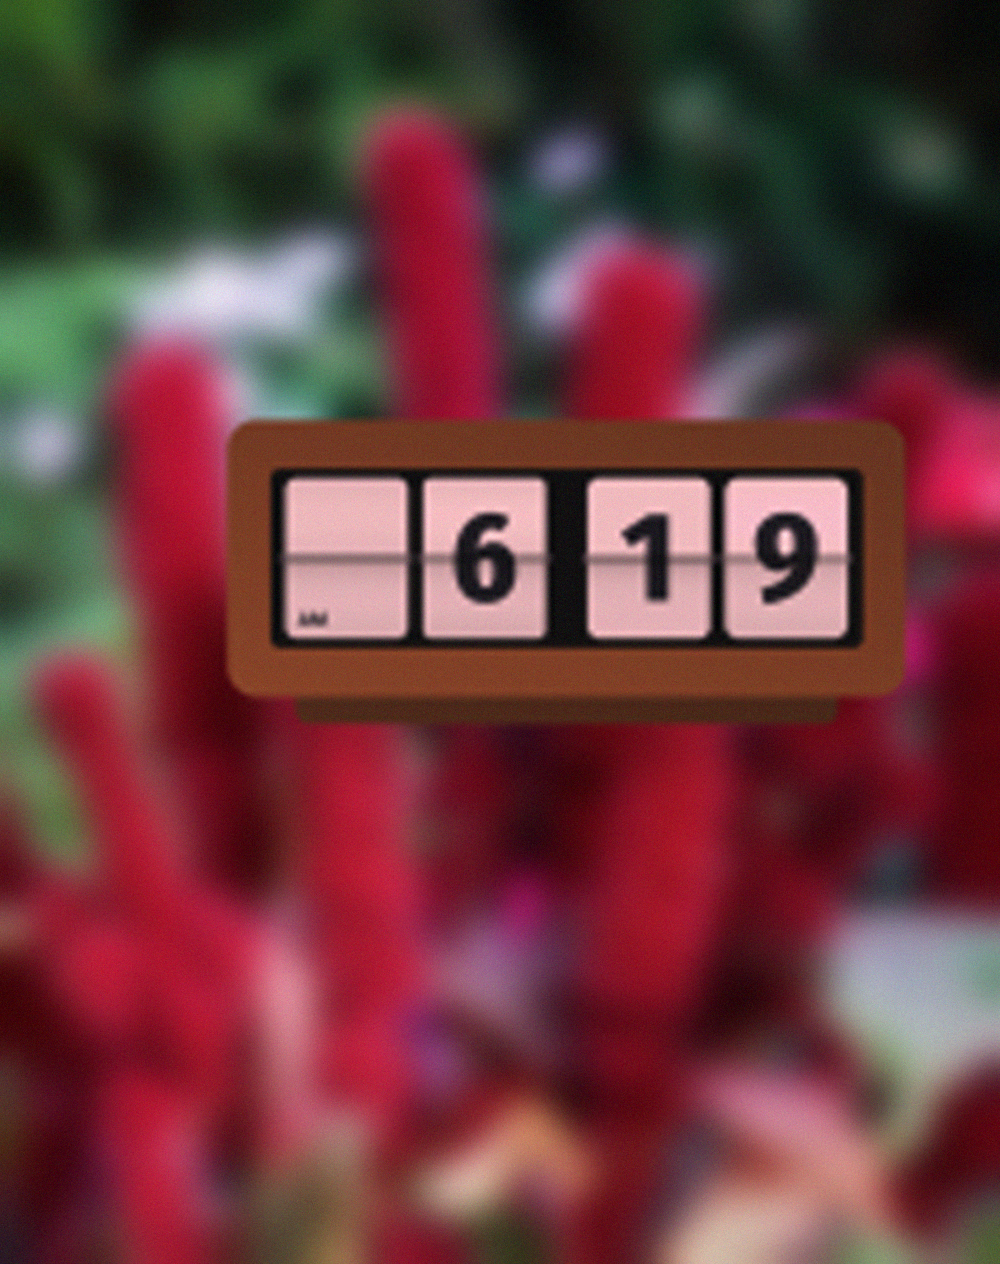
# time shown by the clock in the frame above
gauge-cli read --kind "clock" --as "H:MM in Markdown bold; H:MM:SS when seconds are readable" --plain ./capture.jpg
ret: **6:19**
